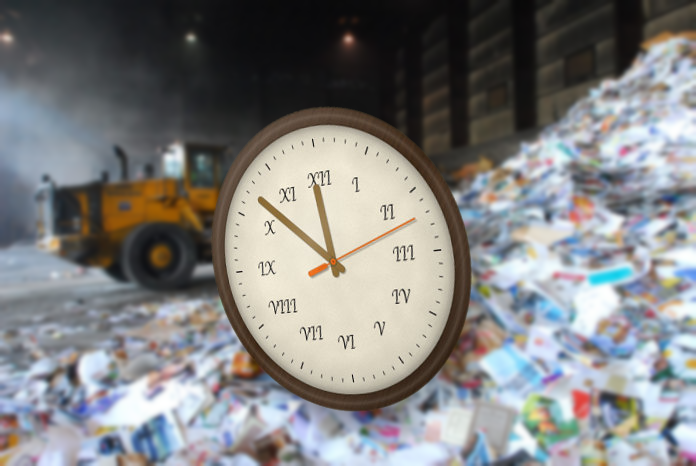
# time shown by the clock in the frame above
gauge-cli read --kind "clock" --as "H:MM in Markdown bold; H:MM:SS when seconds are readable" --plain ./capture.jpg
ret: **11:52:12**
